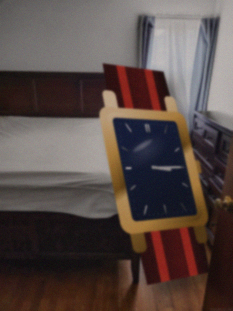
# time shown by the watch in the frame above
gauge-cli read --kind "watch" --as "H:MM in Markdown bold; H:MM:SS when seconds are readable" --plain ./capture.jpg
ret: **3:15**
